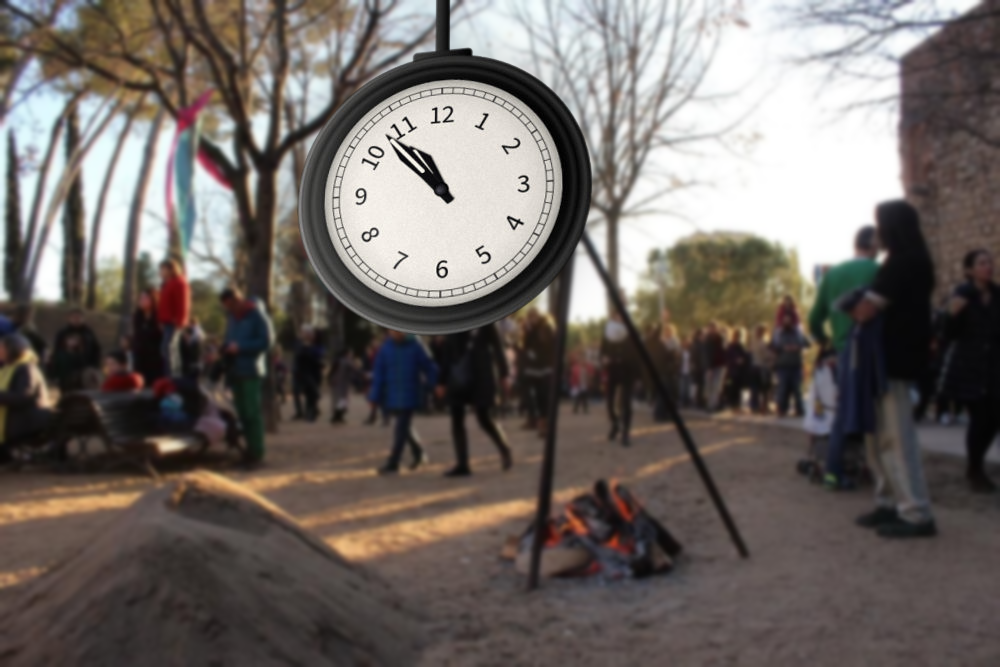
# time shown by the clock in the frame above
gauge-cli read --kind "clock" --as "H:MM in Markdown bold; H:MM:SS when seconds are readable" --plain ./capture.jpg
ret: **10:53**
